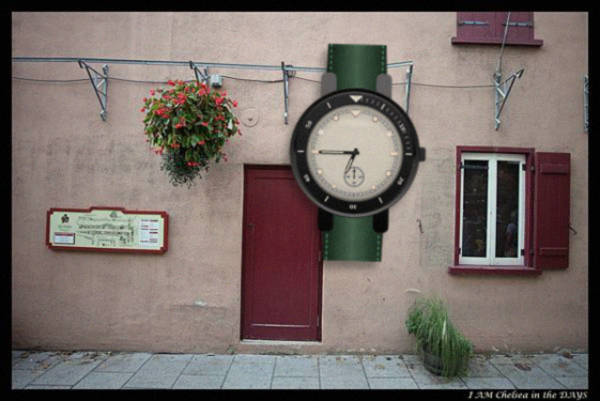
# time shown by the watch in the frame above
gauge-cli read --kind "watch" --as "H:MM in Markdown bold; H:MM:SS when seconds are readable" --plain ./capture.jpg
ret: **6:45**
